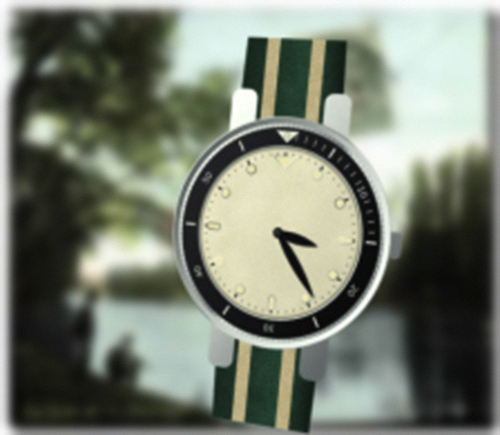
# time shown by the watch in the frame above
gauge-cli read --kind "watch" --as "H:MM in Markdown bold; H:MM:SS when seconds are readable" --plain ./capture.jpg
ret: **3:24**
